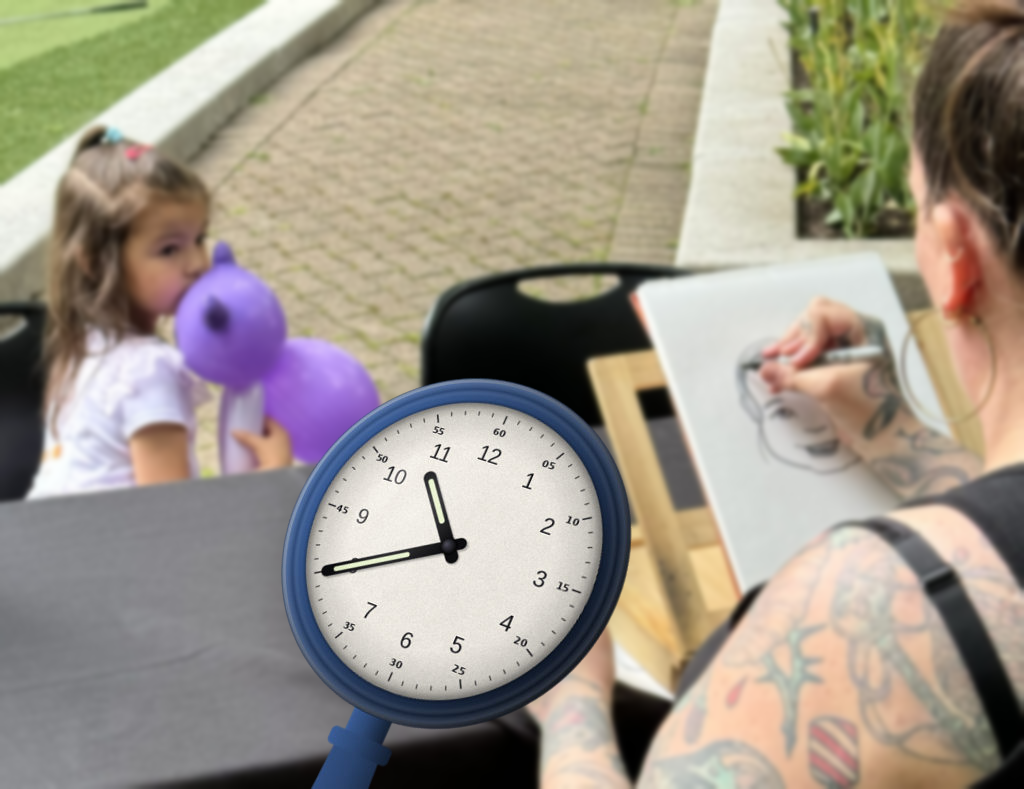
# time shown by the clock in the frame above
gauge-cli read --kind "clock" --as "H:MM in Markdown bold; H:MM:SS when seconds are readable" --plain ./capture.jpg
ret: **10:40**
